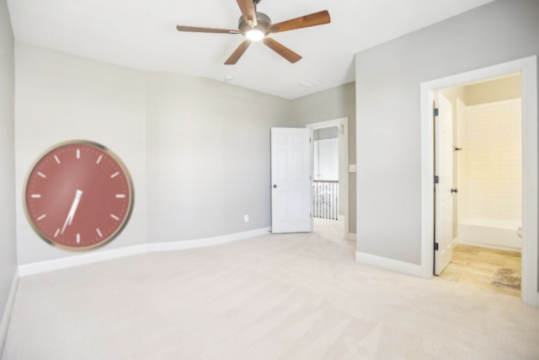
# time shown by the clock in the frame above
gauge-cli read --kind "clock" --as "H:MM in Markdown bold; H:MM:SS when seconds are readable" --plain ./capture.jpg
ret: **6:34**
